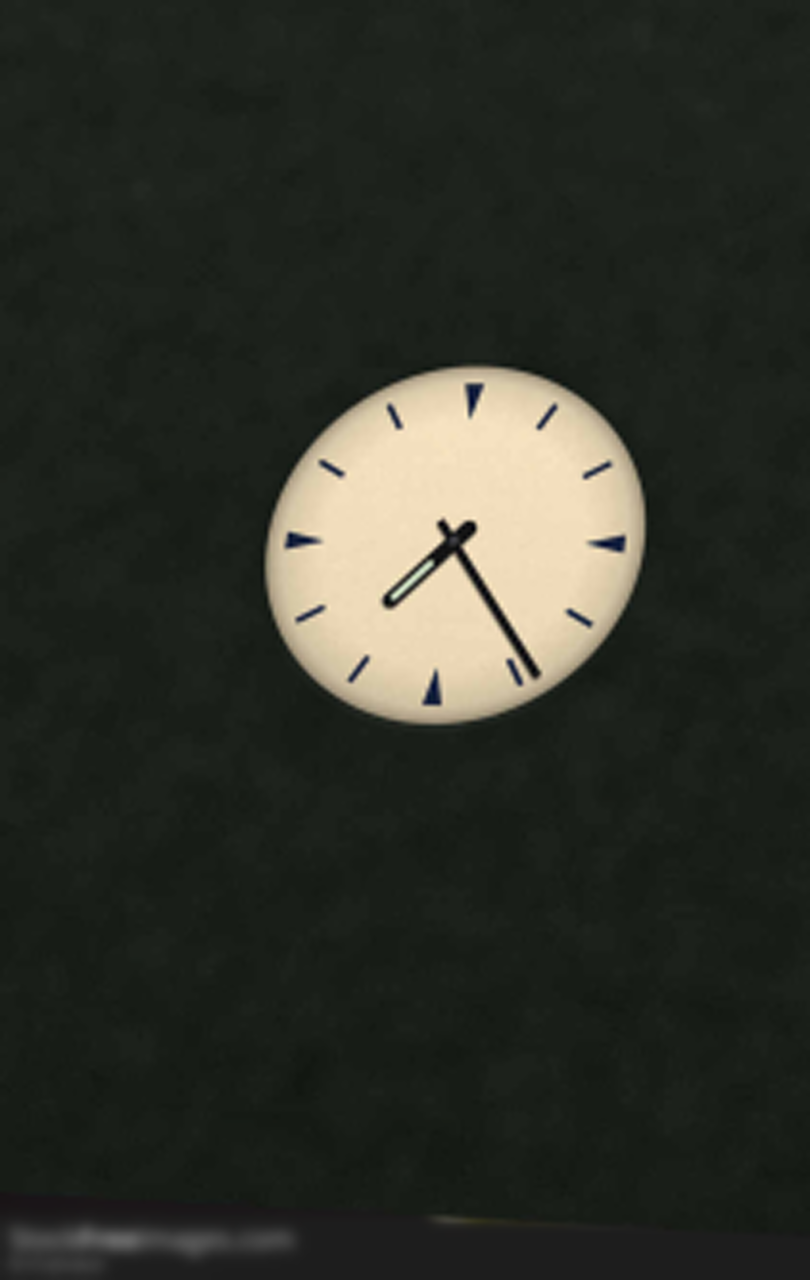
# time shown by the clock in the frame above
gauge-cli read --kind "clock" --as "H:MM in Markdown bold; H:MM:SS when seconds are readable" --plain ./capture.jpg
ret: **7:24**
